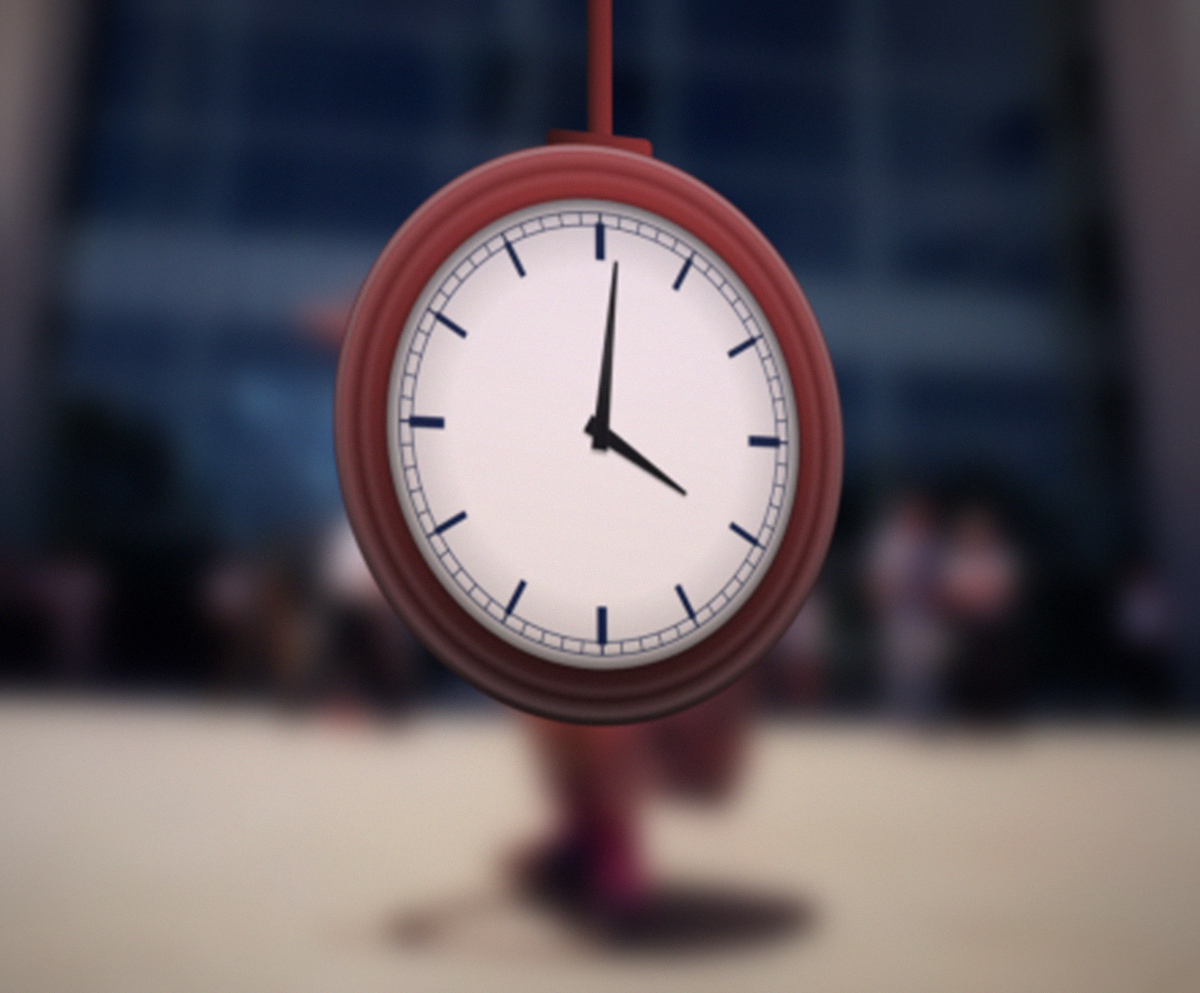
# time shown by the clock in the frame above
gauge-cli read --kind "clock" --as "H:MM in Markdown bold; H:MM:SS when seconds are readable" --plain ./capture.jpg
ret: **4:01**
